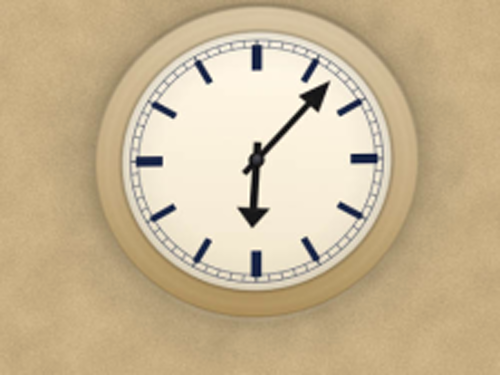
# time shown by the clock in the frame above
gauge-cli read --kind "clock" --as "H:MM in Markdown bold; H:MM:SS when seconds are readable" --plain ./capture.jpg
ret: **6:07**
